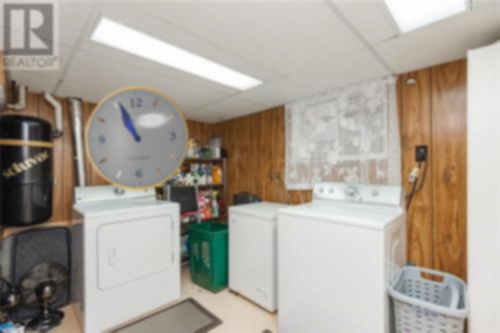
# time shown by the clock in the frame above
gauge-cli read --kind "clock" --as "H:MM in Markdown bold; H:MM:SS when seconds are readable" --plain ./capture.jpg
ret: **10:56**
